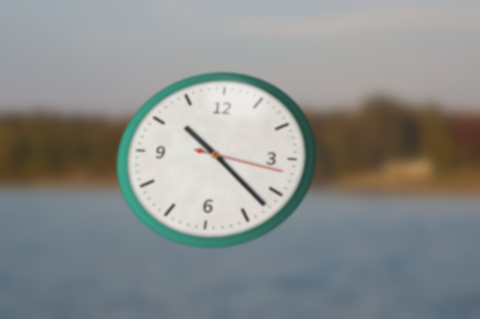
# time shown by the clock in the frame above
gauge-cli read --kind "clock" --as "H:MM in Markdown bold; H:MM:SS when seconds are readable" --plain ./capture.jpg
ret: **10:22:17**
